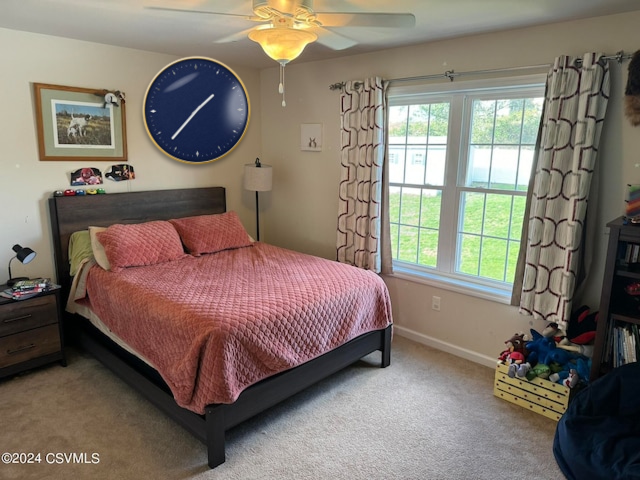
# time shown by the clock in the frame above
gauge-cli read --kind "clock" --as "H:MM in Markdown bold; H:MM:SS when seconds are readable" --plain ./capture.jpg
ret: **1:37**
